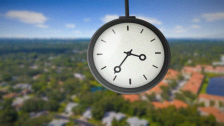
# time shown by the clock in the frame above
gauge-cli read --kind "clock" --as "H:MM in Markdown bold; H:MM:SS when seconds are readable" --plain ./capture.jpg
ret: **3:36**
